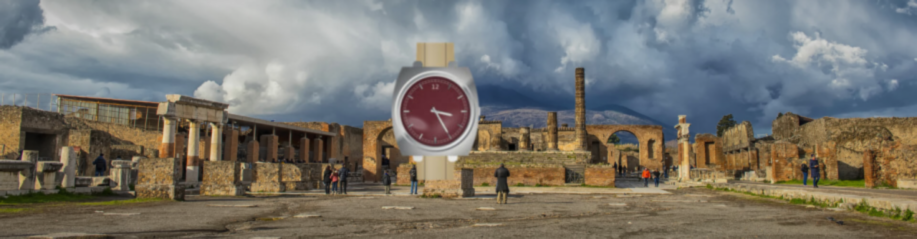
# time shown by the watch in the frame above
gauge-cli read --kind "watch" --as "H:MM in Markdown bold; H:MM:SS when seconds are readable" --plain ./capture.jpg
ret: **3:25**
